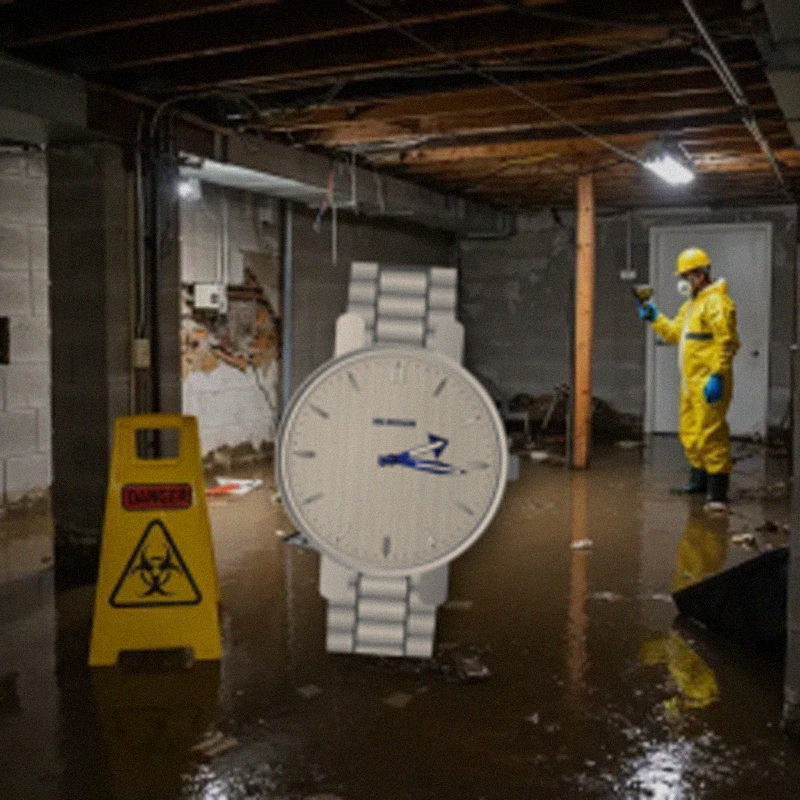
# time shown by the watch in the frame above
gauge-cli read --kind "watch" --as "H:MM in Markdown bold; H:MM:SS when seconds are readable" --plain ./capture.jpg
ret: **2:16**
